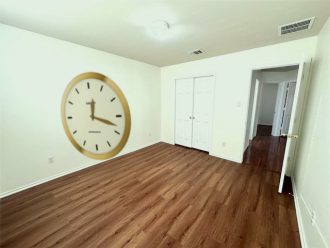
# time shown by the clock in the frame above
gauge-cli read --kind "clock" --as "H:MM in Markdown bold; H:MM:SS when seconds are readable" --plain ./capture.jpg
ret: **12:18**
